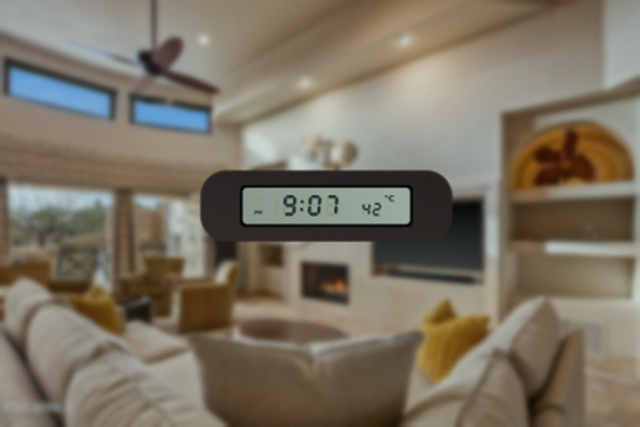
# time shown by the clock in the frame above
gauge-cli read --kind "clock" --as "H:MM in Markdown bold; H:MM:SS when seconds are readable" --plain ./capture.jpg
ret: **9:07**
